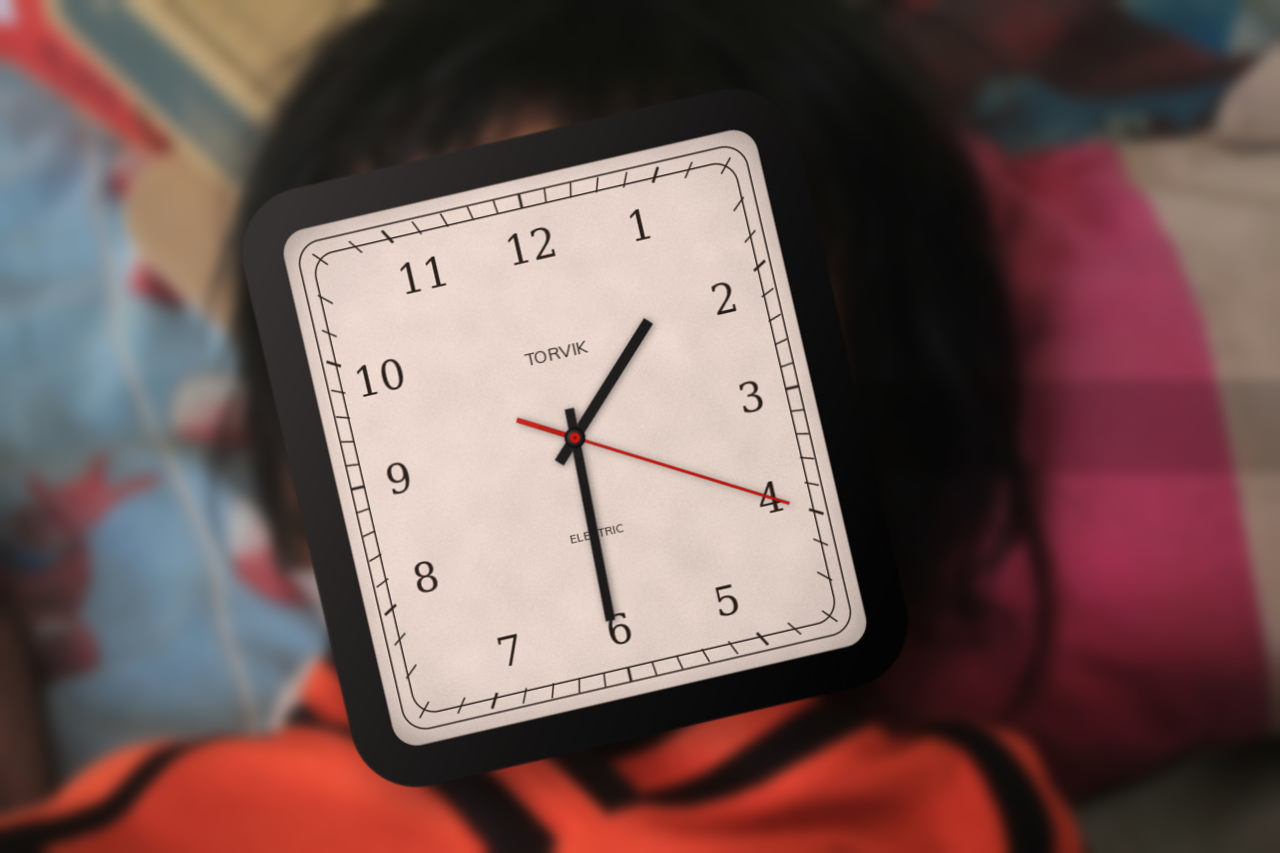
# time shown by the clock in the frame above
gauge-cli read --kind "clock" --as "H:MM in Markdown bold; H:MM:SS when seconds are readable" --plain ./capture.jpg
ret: **1:30:20**
